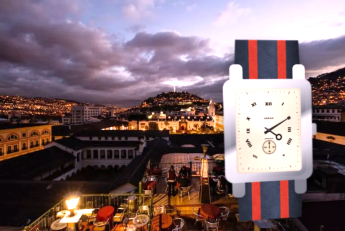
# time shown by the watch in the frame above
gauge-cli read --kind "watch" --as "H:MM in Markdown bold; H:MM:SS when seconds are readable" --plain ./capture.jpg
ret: **4:10**
